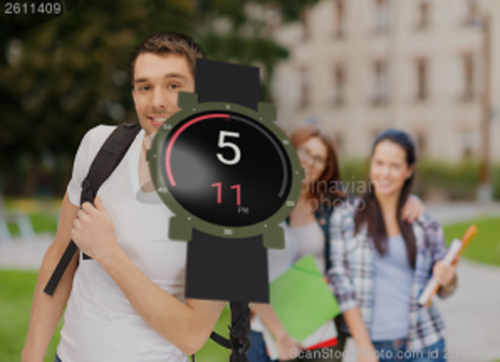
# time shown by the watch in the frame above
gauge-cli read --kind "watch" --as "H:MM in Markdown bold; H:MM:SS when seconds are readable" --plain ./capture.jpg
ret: **5:11**
